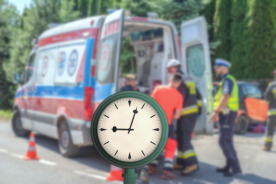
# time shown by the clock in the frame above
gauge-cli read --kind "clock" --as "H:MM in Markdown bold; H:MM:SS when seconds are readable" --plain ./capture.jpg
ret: **9:03**
